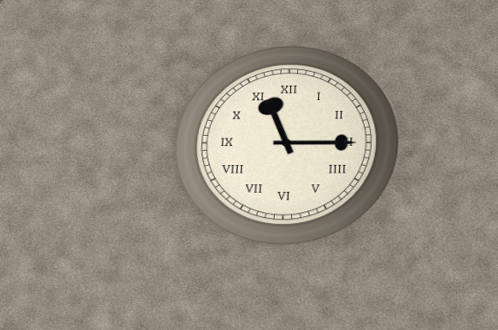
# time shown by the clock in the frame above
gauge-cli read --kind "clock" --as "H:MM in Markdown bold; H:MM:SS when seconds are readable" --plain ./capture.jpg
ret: **11:15**
